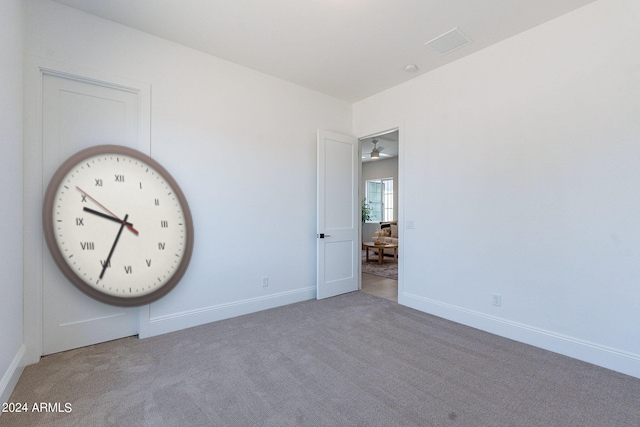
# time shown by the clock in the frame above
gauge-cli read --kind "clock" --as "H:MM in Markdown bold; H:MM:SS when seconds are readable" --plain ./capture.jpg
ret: **9:34:51**
